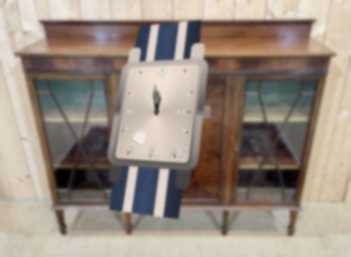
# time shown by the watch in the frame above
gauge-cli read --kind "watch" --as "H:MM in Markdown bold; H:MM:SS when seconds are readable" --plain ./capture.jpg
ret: **11:58**
